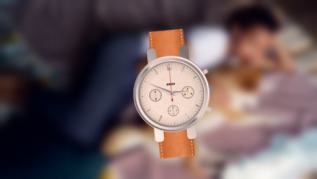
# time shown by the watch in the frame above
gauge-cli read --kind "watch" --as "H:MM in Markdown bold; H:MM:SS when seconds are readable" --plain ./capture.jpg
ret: **2:50**
